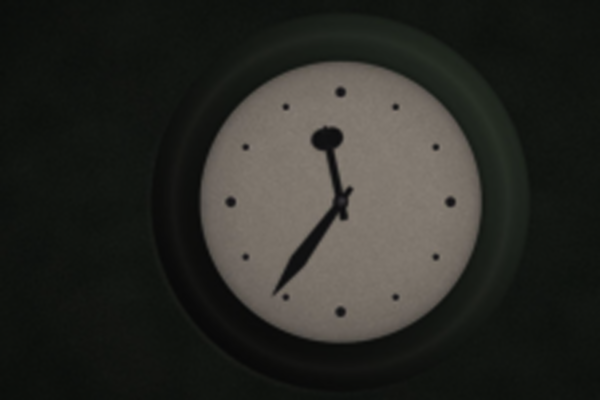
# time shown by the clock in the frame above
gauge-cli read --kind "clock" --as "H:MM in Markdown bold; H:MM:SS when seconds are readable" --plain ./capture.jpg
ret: **11:36**
